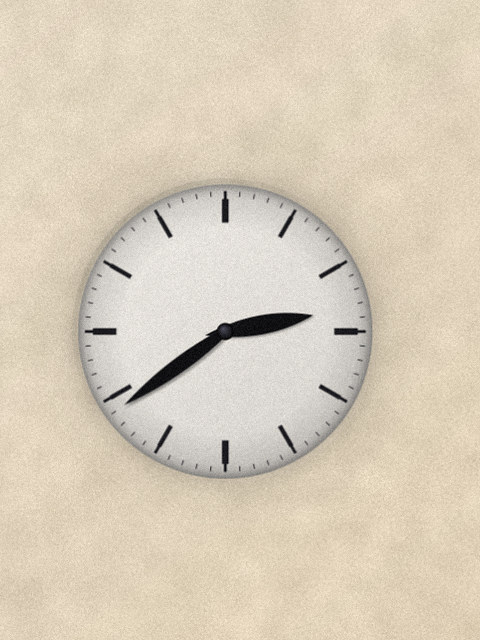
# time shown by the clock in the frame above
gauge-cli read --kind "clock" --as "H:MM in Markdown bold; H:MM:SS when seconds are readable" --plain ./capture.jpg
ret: **2:39**
